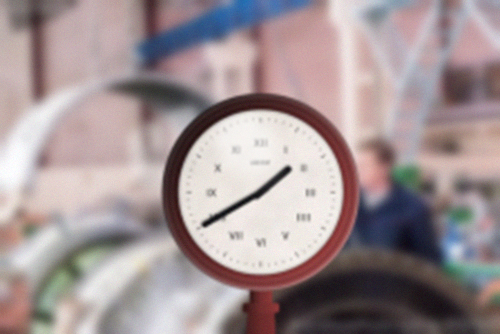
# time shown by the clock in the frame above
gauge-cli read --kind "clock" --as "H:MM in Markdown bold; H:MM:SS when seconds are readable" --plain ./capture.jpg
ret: **1:40**
